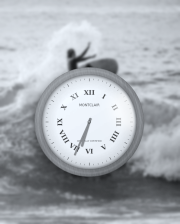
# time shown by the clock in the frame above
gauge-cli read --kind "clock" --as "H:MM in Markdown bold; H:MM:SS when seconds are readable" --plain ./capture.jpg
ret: **6:34**
